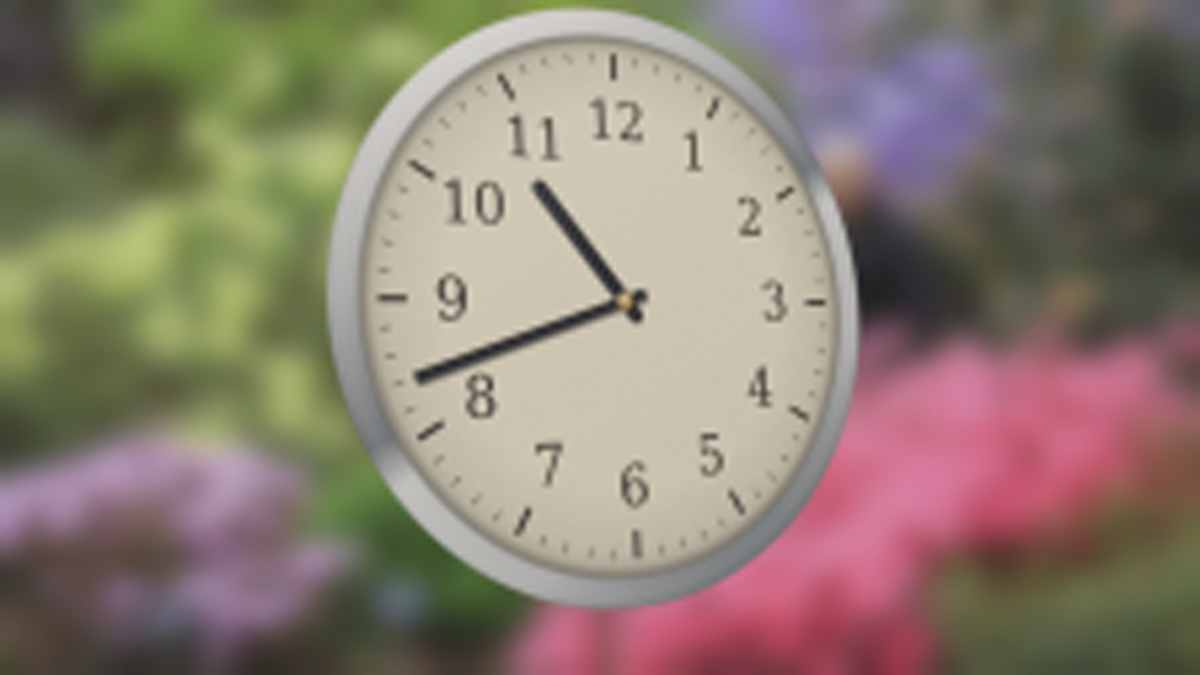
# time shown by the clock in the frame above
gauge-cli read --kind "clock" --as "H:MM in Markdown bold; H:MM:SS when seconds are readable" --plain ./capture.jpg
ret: **10:42**
